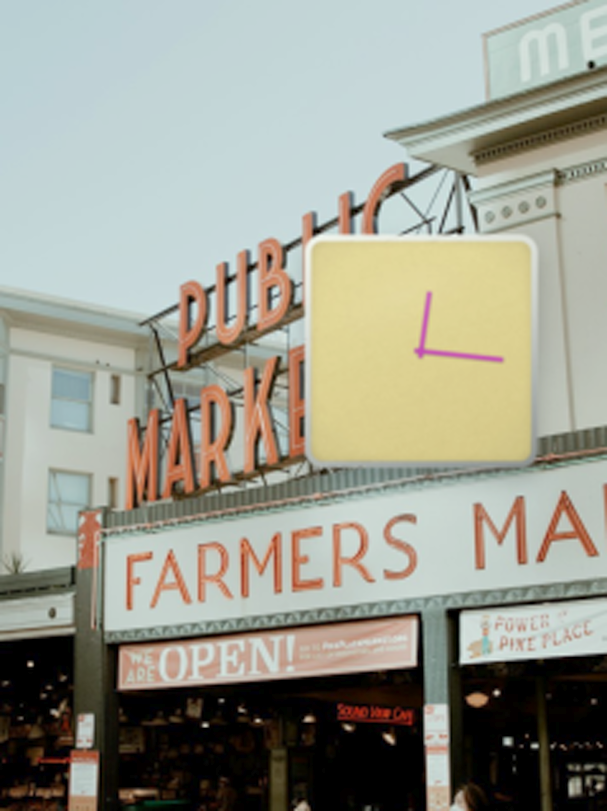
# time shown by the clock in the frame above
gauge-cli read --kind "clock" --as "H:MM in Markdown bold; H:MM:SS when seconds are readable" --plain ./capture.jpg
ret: **12:16**
